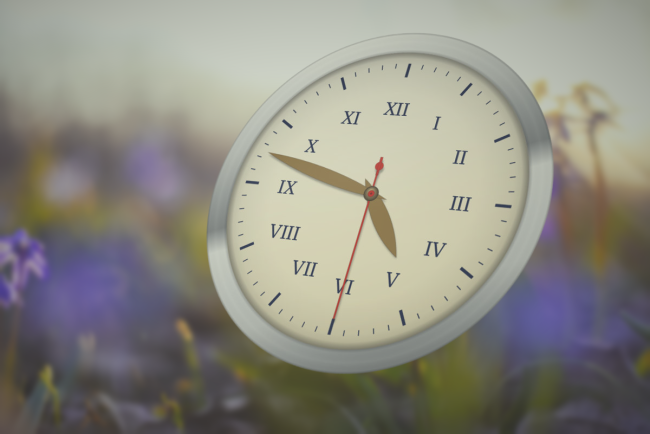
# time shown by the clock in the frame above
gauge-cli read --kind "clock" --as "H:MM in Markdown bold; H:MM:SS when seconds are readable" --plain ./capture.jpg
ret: **4:47:30**
